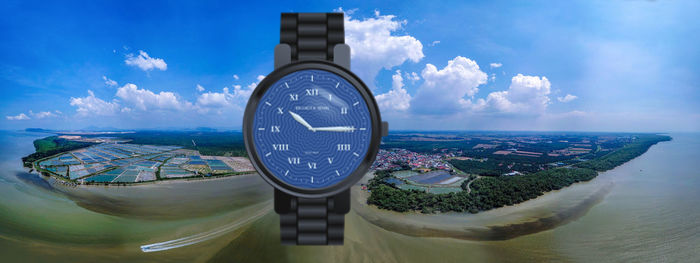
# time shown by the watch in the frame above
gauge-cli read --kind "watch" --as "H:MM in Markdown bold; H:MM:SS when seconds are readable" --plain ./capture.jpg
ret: **10:15**
